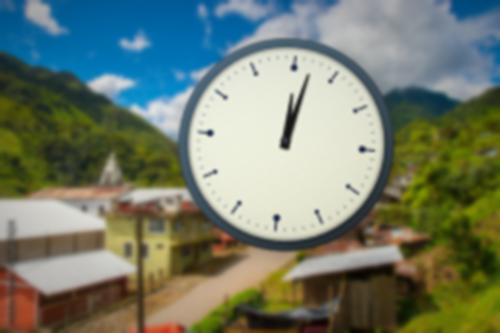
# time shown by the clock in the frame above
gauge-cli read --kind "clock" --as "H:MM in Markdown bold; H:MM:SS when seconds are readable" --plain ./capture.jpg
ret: **12:02**
